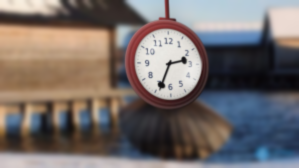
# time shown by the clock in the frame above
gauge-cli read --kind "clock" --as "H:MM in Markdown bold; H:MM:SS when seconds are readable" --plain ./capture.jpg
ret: **2:34**
